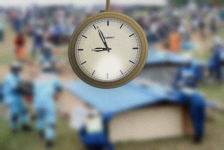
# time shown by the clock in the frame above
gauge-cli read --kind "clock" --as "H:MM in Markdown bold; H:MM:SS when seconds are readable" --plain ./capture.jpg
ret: **8:56**
